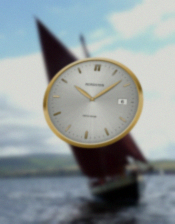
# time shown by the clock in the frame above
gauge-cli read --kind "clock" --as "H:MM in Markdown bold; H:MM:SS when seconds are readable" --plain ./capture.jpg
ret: **10:08**
